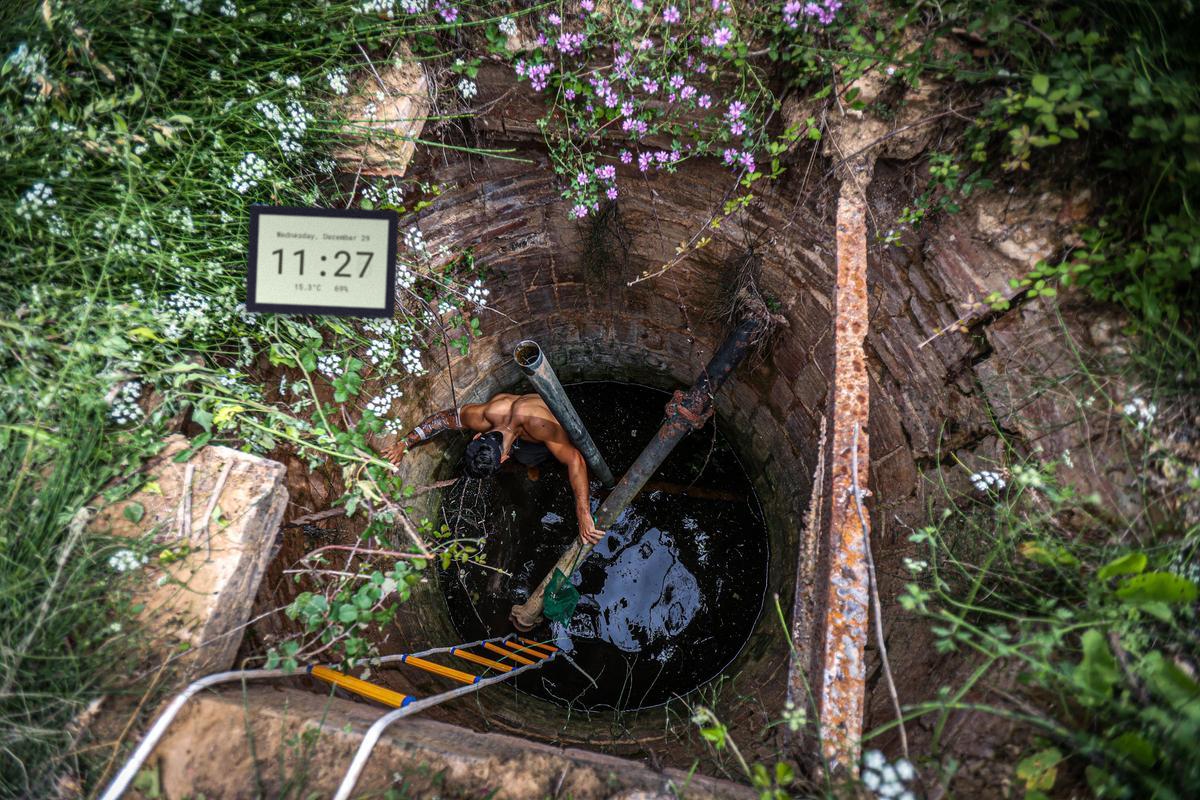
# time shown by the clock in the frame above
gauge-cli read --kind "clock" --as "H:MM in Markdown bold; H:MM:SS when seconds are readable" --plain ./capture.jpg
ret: **11:27**
